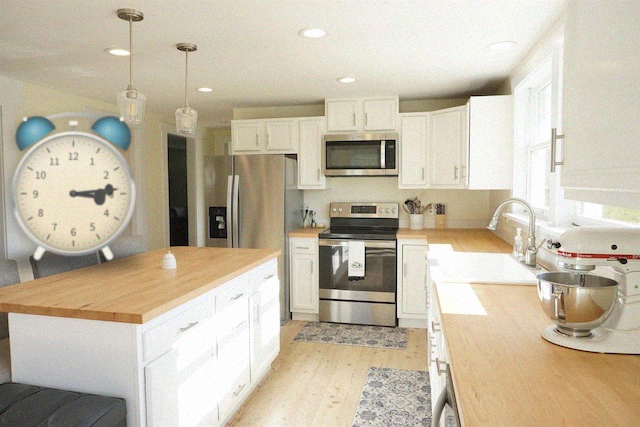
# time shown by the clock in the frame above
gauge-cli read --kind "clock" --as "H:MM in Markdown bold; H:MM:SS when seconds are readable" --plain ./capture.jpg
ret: **3:14**
